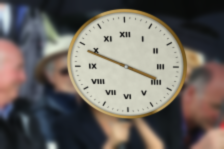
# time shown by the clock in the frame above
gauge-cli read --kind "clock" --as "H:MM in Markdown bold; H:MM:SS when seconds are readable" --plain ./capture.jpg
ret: **3:49**
